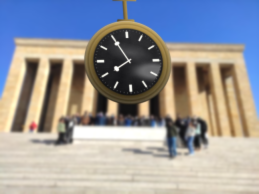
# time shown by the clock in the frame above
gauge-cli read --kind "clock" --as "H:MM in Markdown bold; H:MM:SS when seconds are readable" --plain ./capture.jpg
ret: **7:55**
